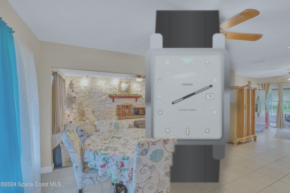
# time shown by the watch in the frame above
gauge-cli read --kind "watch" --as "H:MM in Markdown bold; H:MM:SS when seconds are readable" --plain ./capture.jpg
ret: **8:11**
